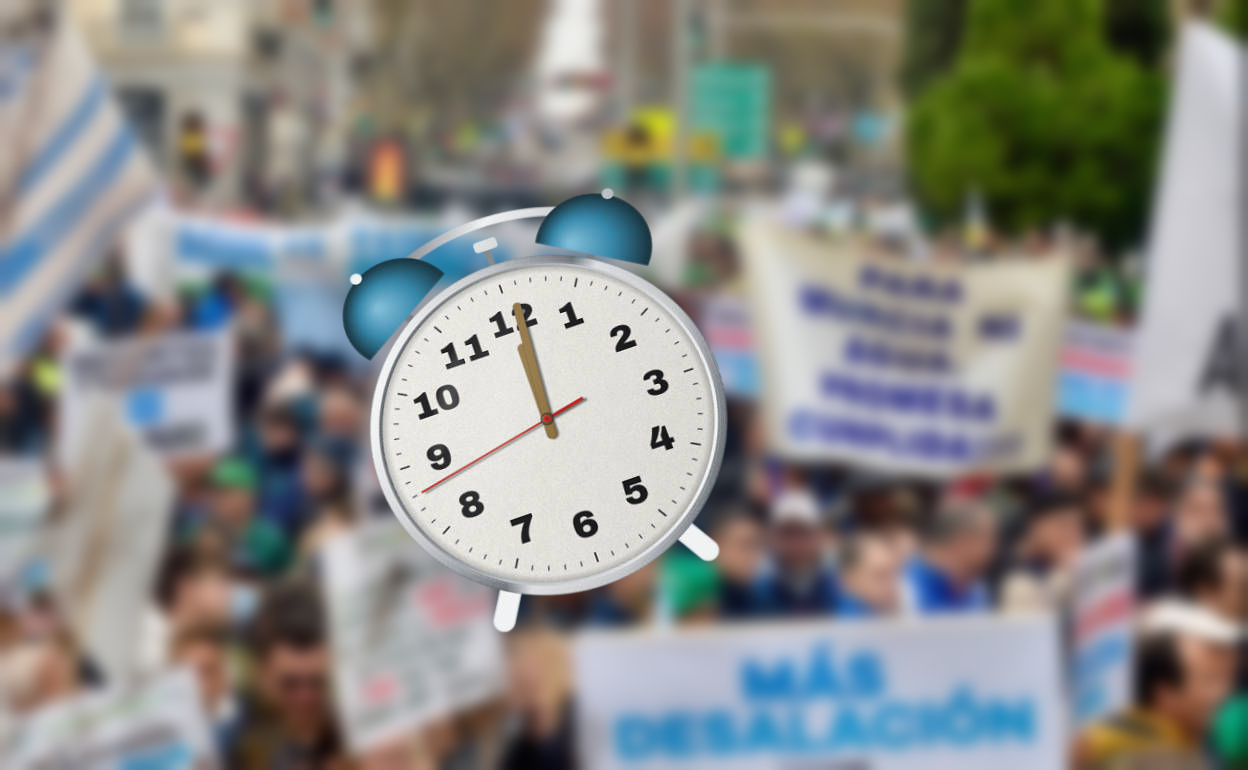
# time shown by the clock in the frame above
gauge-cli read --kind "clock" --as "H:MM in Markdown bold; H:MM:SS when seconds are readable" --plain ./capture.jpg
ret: **12:00:43**
